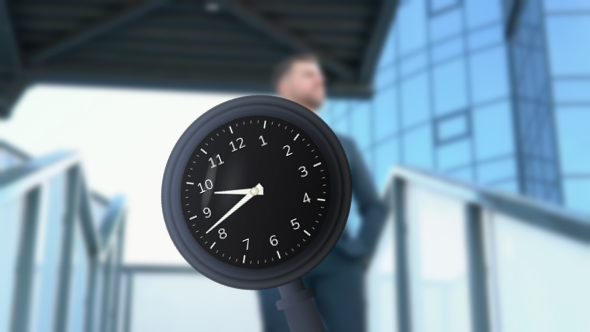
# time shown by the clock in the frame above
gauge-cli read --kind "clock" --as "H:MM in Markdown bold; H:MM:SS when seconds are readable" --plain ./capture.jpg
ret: **9:42**
